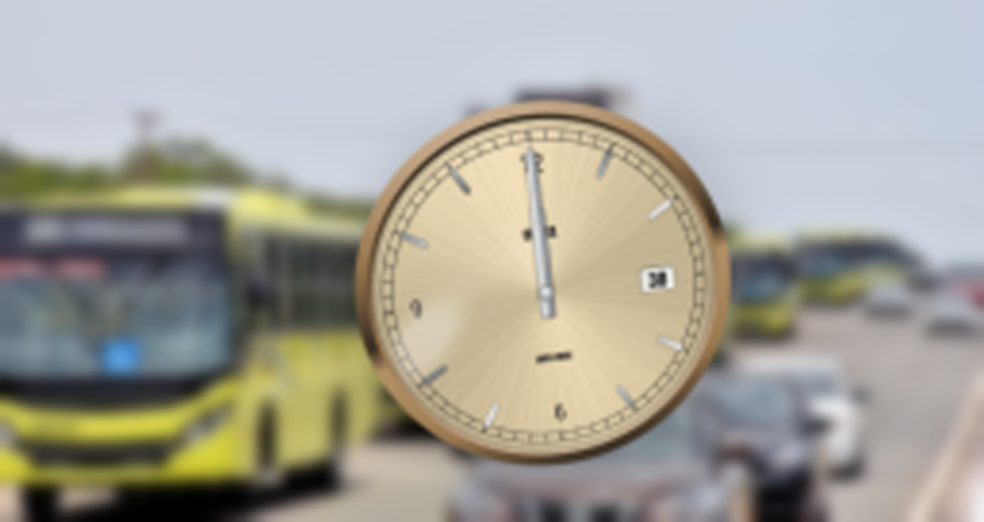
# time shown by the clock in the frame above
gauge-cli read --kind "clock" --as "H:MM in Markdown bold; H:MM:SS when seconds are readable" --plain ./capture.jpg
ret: **12:00**
